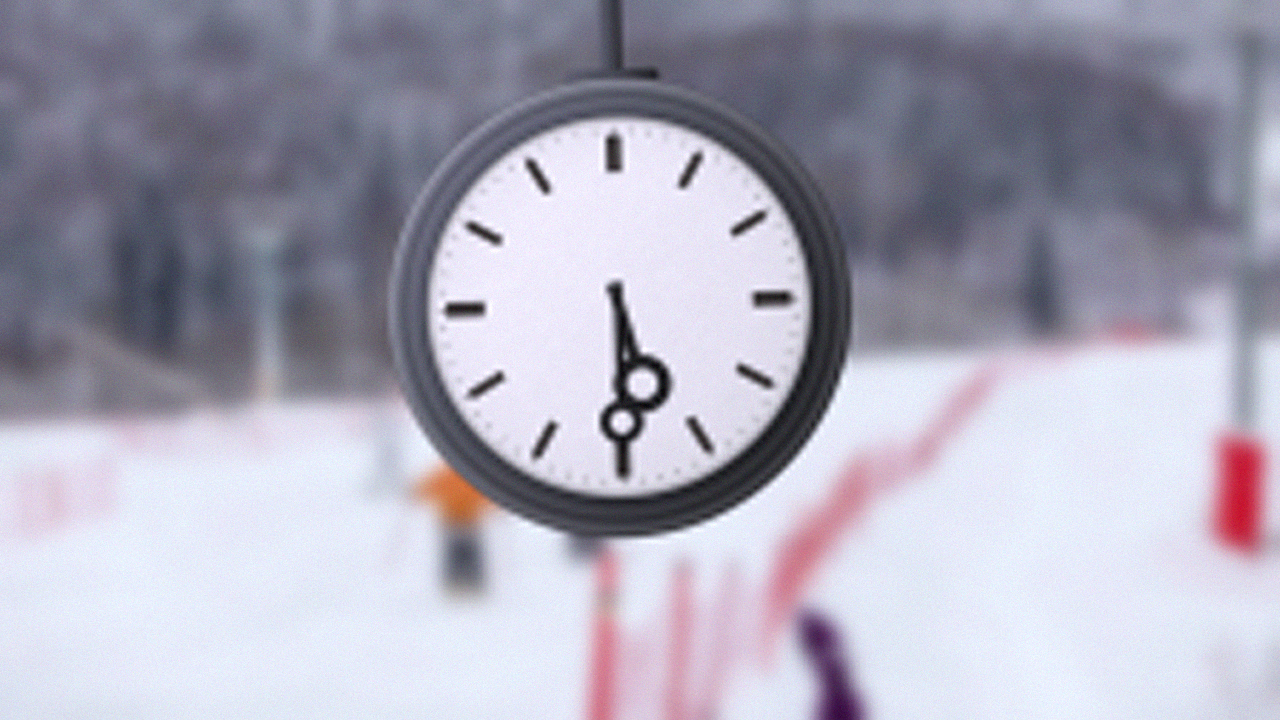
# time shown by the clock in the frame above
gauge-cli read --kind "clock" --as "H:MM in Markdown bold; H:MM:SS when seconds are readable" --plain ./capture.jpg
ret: **5:30**
